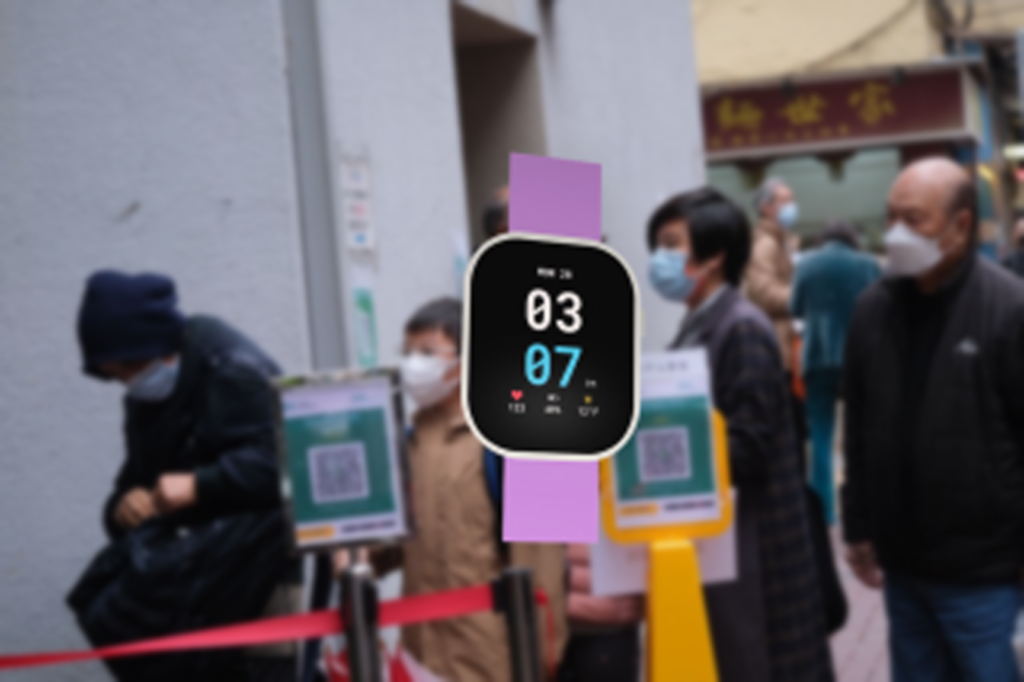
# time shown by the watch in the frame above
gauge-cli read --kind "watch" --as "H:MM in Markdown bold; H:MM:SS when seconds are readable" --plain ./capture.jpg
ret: **3:07**
